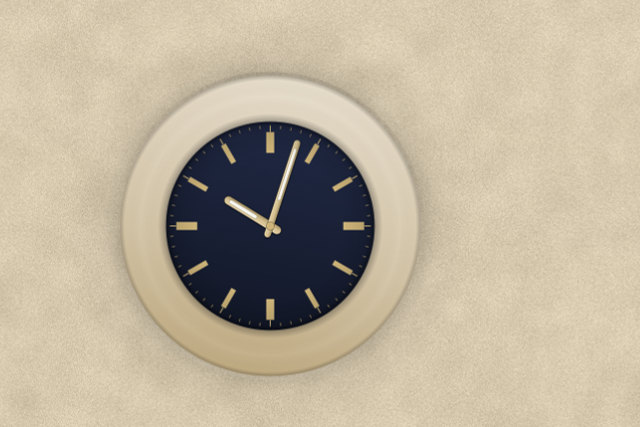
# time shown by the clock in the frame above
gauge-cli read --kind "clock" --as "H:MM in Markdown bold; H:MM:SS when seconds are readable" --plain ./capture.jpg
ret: **10:03**
